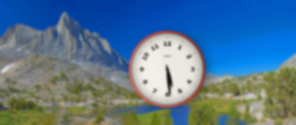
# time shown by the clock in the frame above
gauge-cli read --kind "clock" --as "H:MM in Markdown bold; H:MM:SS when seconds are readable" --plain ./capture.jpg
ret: **5:29**
